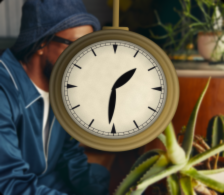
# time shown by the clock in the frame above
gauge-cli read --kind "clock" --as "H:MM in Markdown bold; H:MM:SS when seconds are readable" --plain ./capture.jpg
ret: **1:31**
